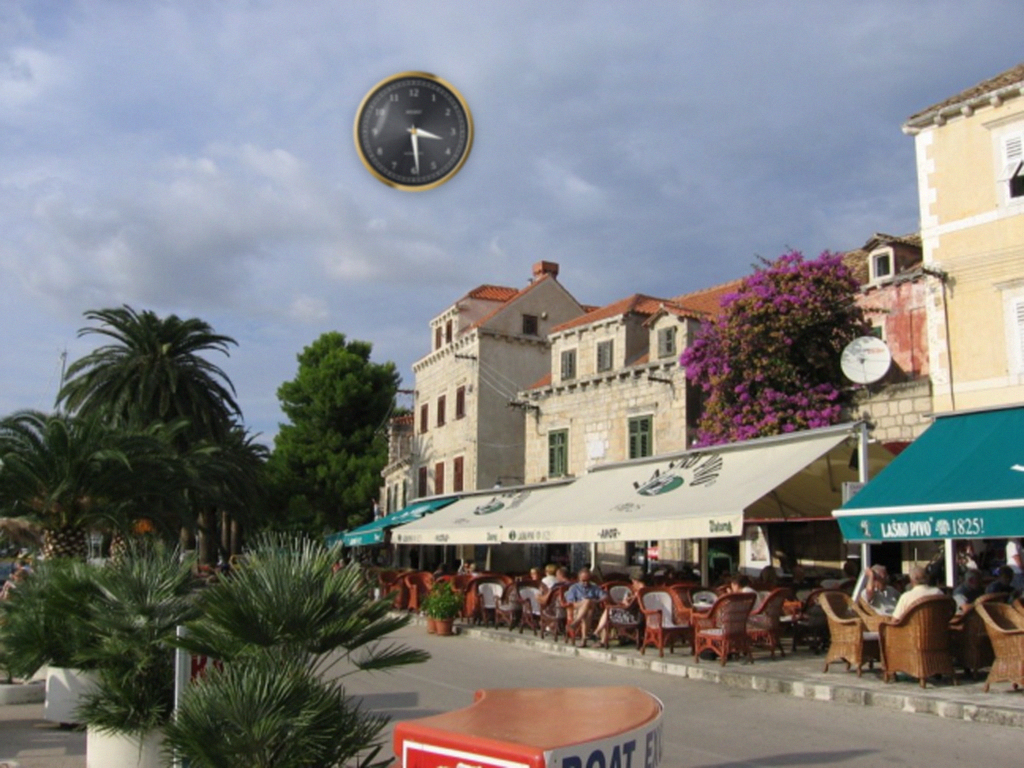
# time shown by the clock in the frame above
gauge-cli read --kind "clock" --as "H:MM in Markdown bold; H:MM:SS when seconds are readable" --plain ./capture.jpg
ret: **3:29**
